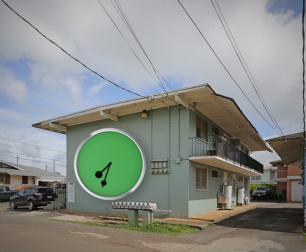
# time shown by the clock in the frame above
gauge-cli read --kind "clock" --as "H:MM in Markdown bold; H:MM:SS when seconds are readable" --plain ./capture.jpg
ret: **7:33**
